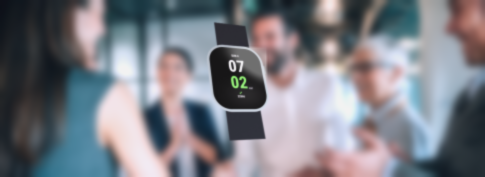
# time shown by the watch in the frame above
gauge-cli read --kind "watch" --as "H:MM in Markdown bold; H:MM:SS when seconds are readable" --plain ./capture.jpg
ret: **7:02**
